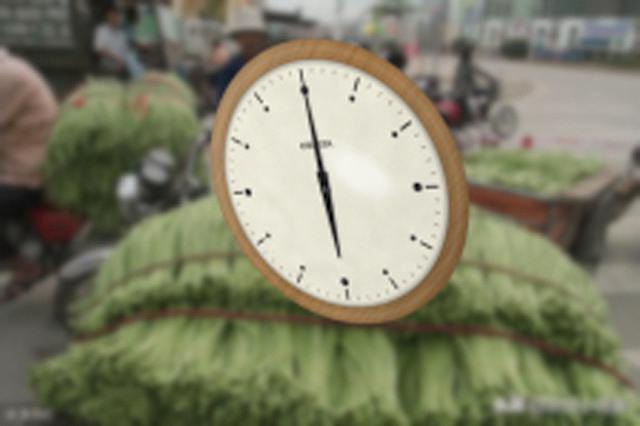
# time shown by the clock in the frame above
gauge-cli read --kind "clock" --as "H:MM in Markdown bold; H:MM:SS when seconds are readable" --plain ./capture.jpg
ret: **6:00**
